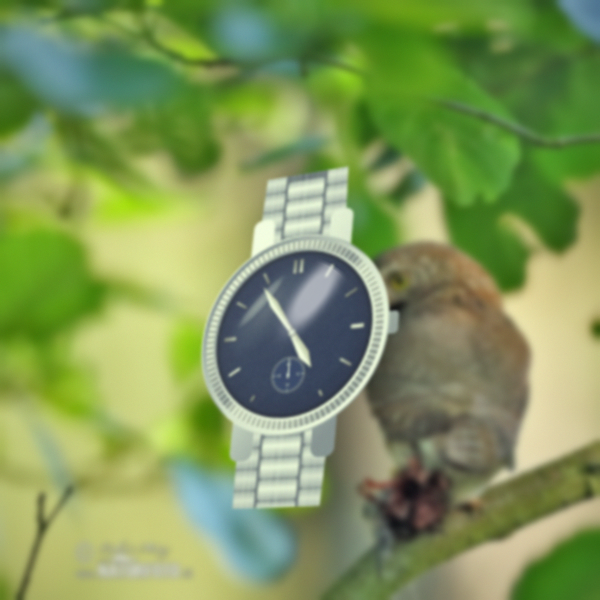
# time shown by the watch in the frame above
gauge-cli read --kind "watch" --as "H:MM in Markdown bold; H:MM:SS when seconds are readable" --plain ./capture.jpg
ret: **4:54**
